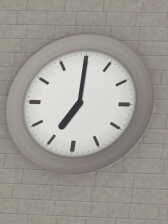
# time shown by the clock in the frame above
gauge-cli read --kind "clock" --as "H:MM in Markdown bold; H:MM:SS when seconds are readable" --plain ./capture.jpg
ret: **7:00**
